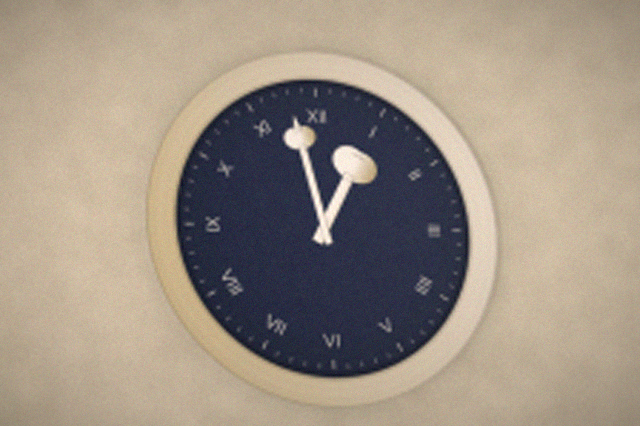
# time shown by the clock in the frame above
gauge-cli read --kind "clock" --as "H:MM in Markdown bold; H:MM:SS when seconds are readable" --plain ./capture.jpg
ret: **12:58**
